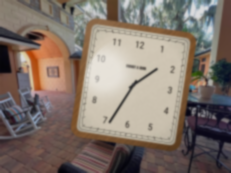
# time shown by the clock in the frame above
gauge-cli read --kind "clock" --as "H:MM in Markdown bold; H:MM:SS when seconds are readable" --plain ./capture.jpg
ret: **1:34**
